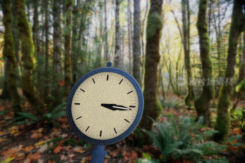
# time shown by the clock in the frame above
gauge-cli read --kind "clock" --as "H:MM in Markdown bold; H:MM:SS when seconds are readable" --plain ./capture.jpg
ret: **3:16**
